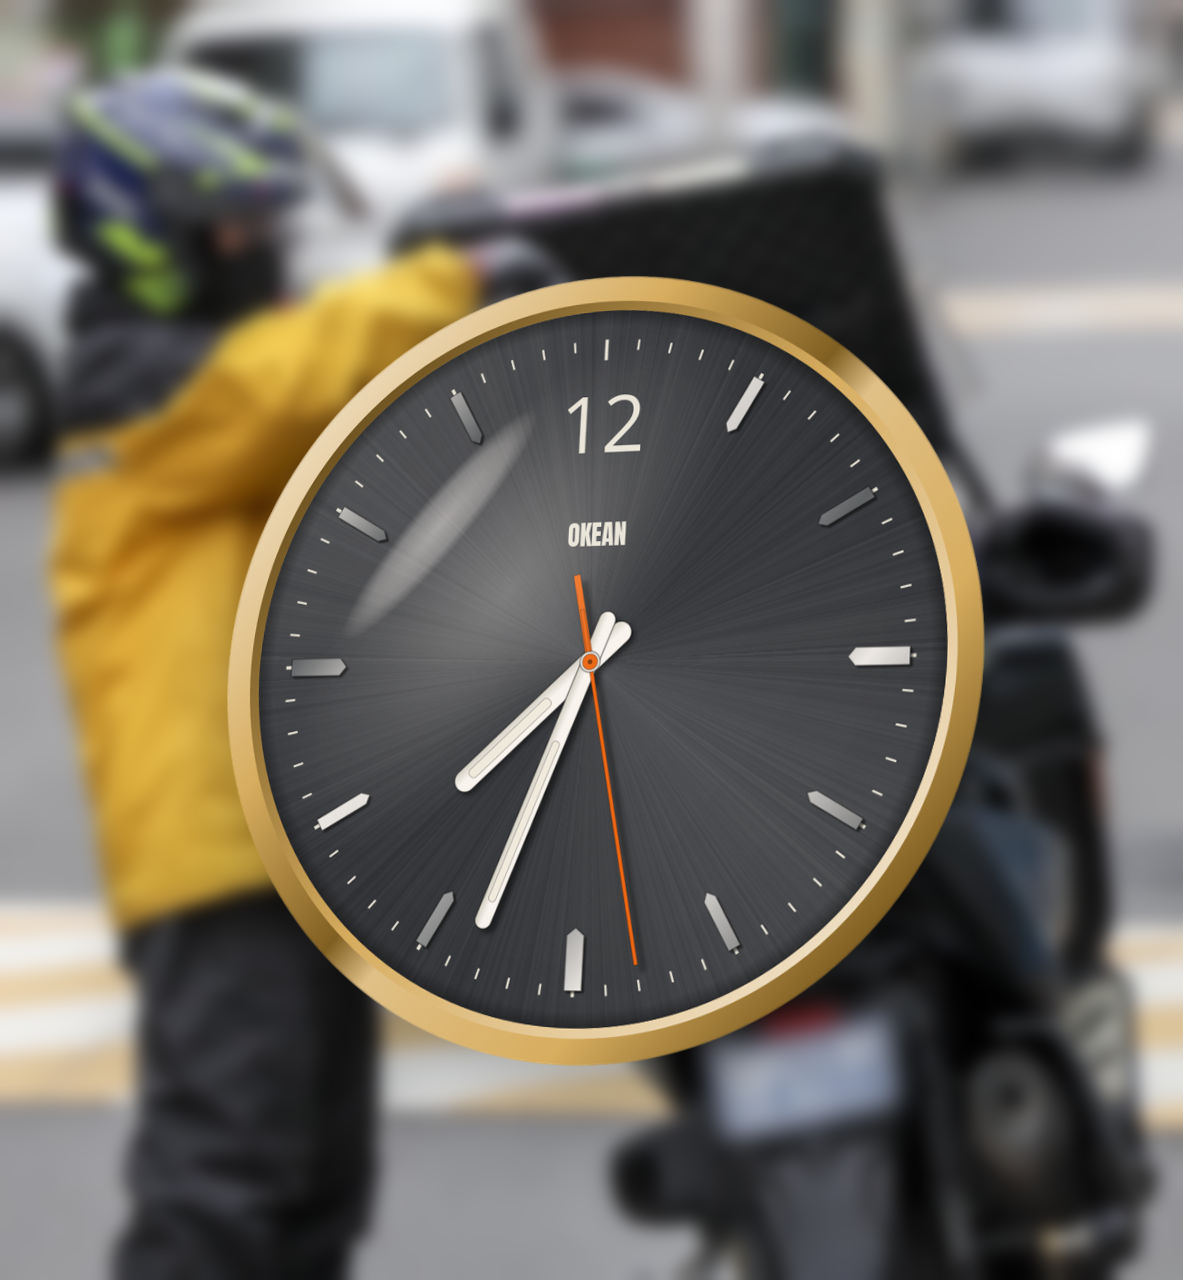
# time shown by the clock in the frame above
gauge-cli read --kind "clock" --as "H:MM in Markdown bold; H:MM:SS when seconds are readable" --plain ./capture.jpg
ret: **7:33:28**
